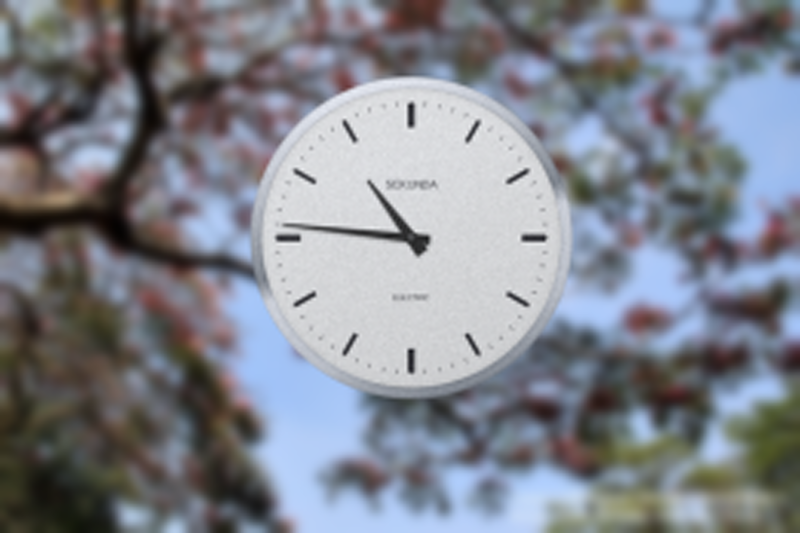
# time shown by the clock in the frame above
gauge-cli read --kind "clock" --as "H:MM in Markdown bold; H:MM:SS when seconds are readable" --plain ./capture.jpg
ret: **10:46**
